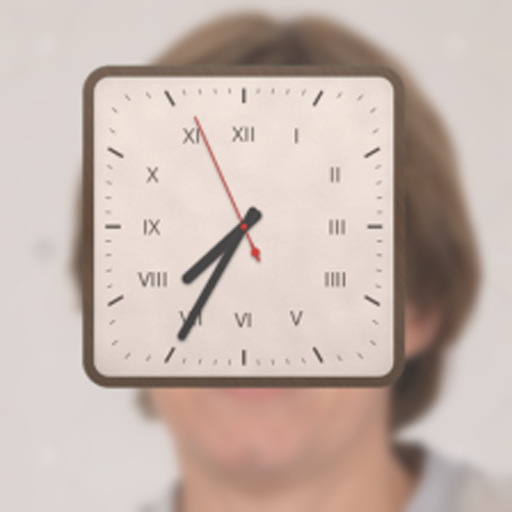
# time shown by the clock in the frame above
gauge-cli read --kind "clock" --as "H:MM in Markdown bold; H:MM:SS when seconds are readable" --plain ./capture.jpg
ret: **7:34:56**
